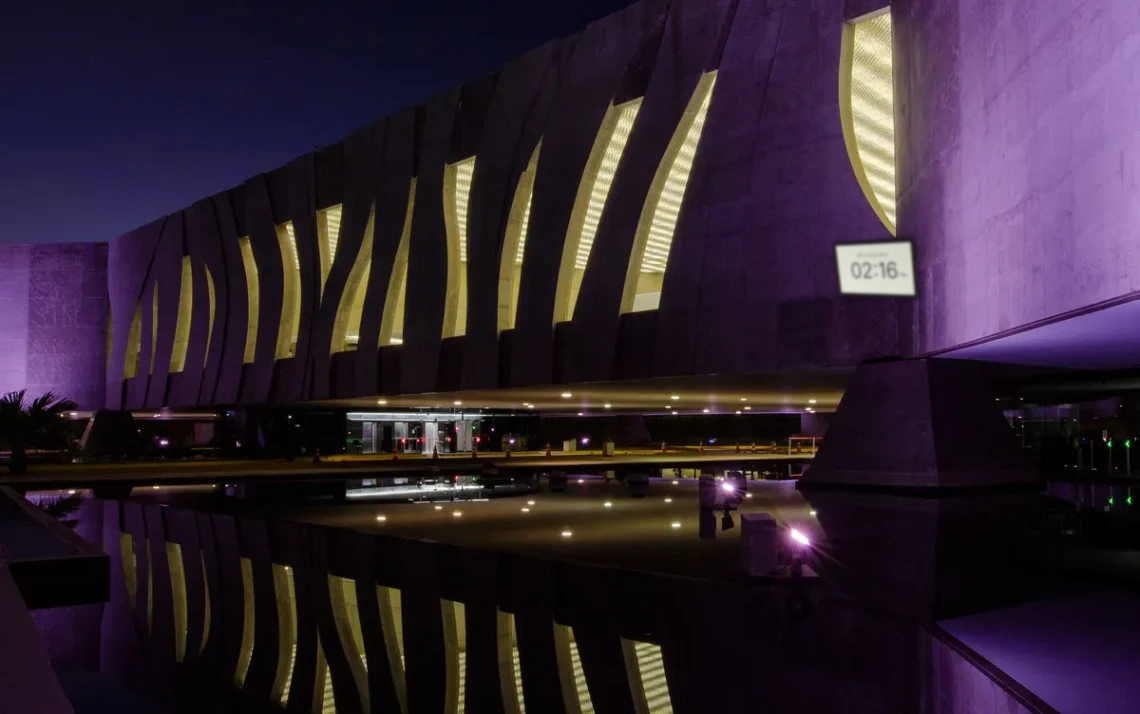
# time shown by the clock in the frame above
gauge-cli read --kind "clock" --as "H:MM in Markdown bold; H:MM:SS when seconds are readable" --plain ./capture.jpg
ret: **2:16**
